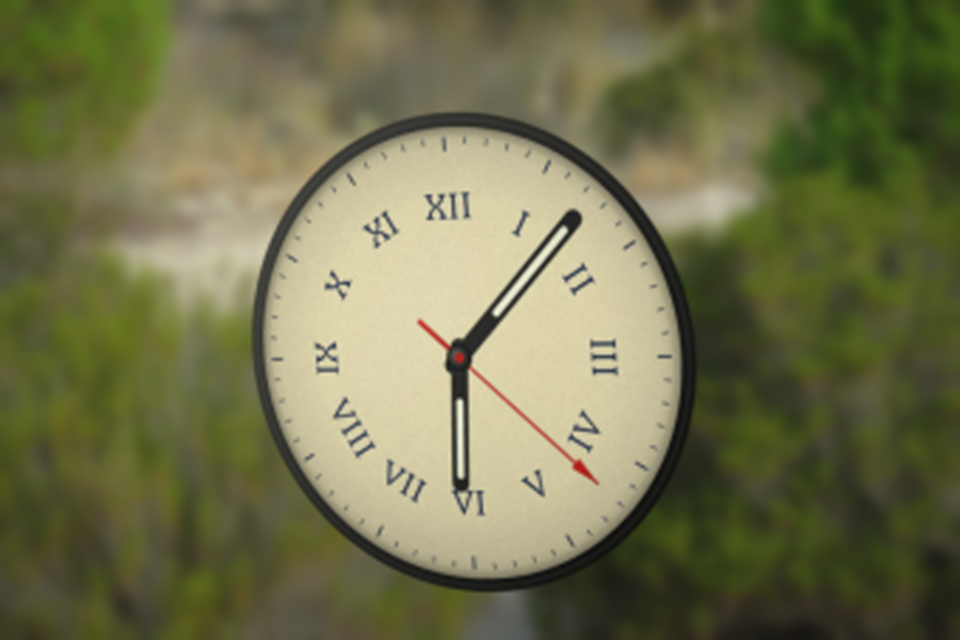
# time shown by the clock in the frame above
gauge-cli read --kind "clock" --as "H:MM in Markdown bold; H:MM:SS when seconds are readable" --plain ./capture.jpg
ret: **6:07:22**
